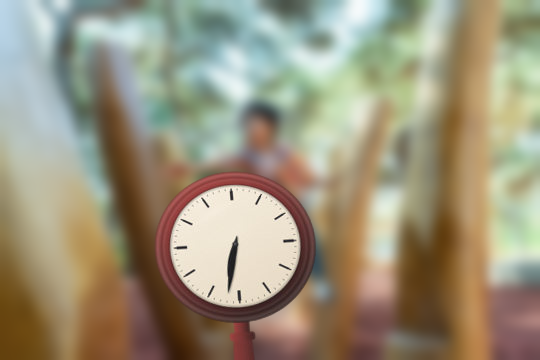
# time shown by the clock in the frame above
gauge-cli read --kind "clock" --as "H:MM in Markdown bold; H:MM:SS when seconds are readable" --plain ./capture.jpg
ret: **6:32**
